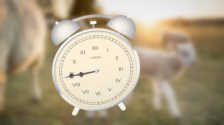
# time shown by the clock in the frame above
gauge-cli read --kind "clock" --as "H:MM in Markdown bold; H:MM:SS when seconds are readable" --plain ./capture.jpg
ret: **8:44**
